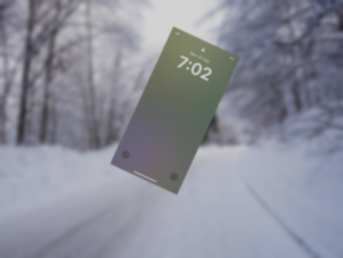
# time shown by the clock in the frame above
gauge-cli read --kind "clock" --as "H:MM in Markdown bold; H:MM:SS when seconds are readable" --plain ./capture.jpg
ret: **7:02**
